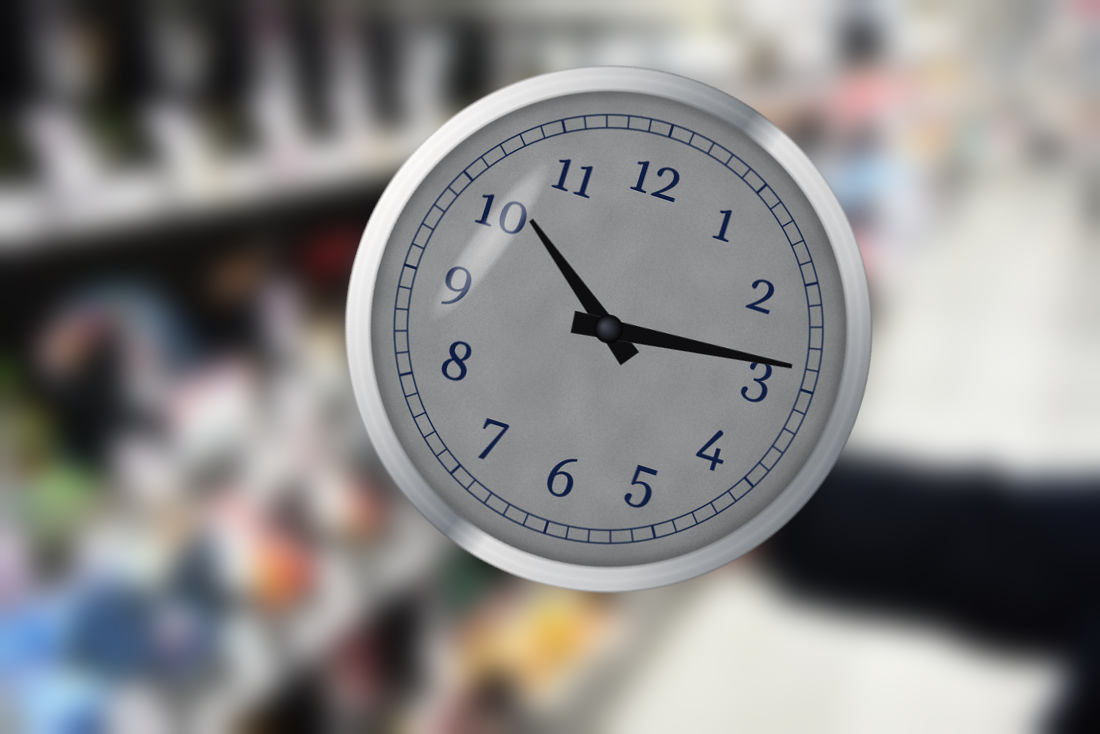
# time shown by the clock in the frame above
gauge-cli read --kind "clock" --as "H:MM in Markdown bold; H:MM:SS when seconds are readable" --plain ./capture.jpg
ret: **10:14**
